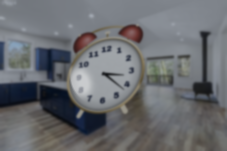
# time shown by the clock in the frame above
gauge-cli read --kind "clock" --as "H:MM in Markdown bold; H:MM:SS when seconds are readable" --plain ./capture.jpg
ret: **3:22**
